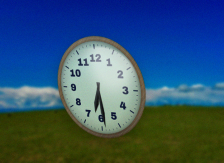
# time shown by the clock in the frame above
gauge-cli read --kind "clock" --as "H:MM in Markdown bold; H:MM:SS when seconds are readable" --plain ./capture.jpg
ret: **6:29**
